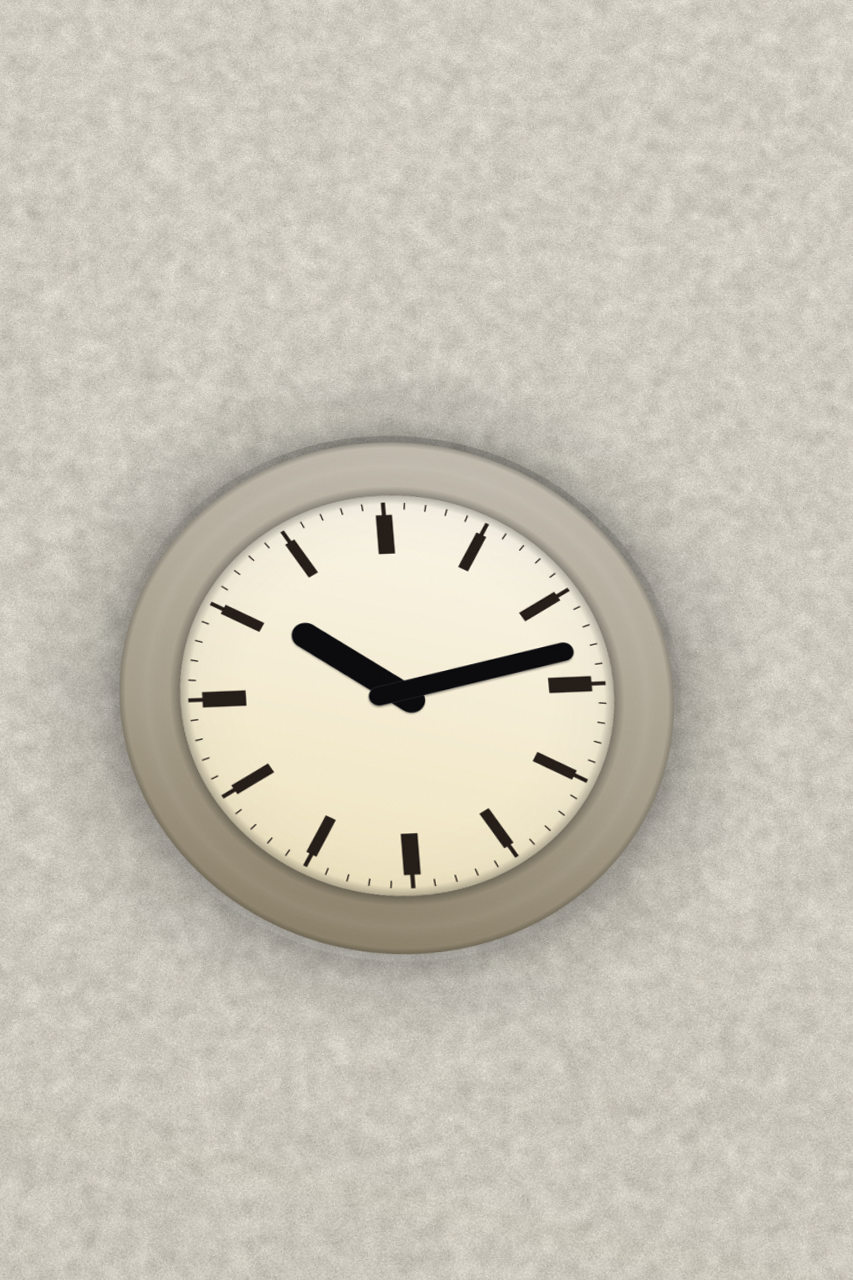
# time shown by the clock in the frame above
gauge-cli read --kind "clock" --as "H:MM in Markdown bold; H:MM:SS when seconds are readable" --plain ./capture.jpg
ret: **10:13**
